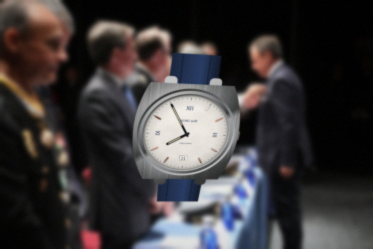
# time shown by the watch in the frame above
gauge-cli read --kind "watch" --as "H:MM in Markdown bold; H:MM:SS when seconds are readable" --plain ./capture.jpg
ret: **7:55**
